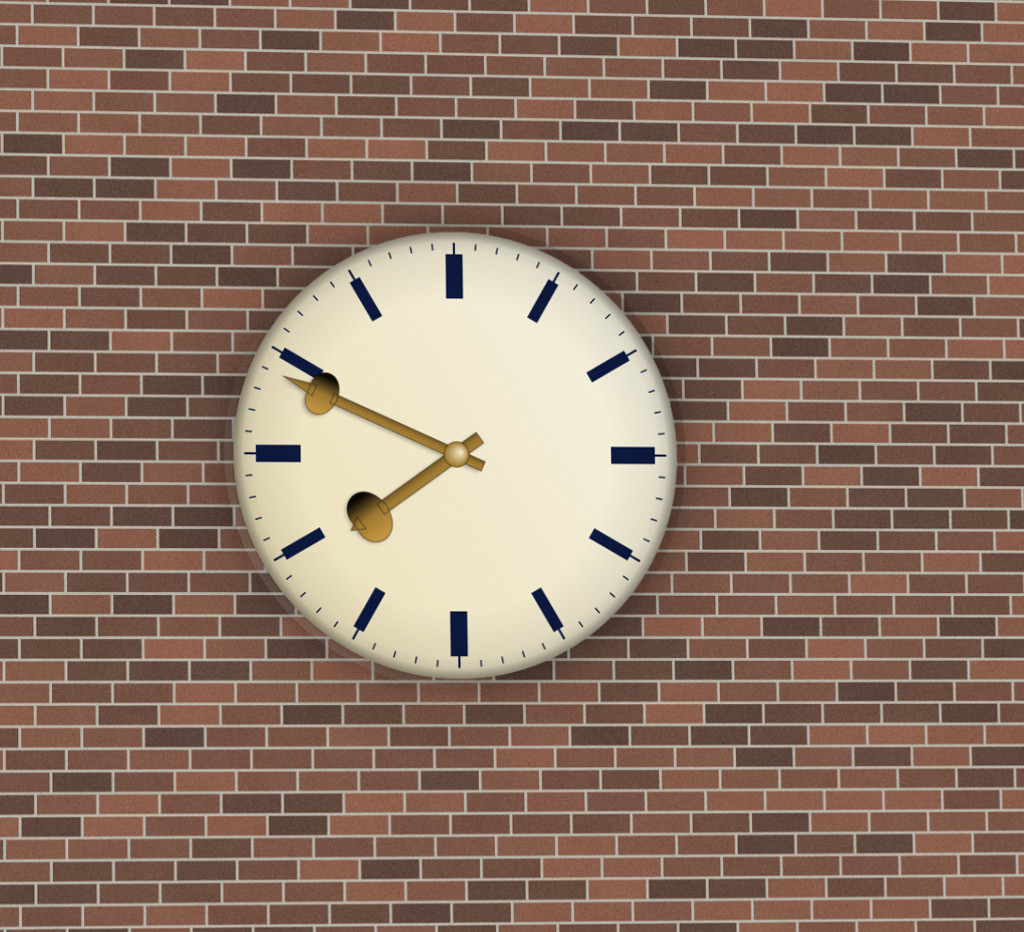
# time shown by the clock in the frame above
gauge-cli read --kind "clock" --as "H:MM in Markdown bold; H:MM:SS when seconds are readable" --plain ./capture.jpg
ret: **7:49**
